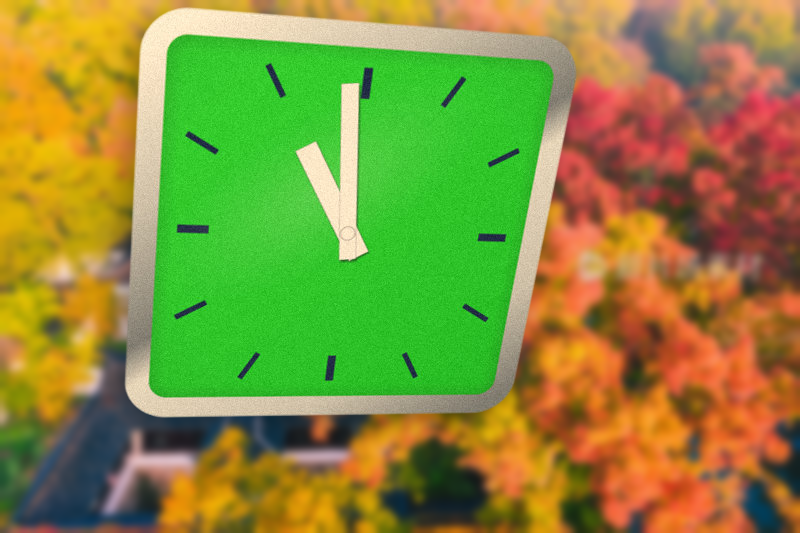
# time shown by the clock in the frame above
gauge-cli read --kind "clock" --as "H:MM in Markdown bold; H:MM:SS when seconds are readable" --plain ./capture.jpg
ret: **10:59**
